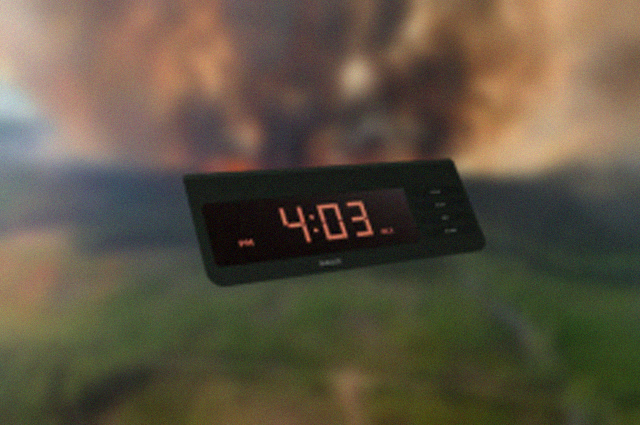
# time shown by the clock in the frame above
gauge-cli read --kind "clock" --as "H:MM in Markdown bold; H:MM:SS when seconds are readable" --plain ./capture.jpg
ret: **4:03**
